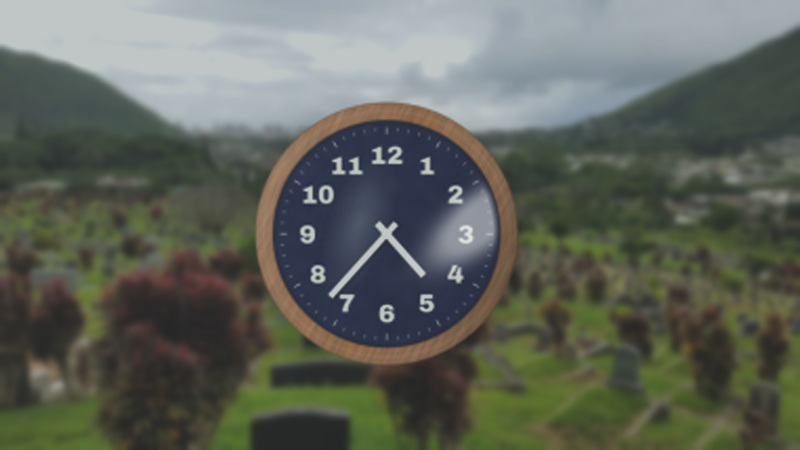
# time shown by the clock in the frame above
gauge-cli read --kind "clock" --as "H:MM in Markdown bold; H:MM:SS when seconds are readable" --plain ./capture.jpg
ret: **4:37**
